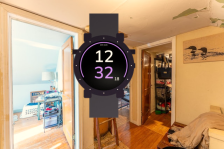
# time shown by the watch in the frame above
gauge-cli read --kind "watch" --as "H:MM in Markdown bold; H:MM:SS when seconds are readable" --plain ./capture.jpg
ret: **12:32**
